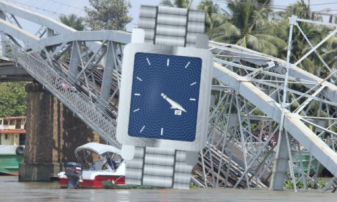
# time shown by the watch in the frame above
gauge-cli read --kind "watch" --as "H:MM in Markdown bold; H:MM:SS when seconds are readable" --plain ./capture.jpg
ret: **4:20**
